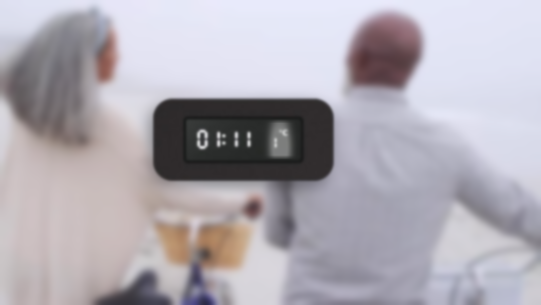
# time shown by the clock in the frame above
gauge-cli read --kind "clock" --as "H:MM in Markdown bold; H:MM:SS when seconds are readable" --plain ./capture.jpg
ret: **1:11**
